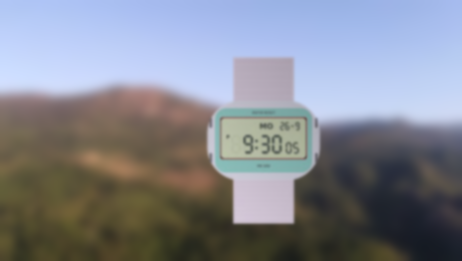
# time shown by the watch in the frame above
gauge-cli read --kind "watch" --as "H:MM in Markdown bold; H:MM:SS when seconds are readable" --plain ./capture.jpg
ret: **9:30:05**
